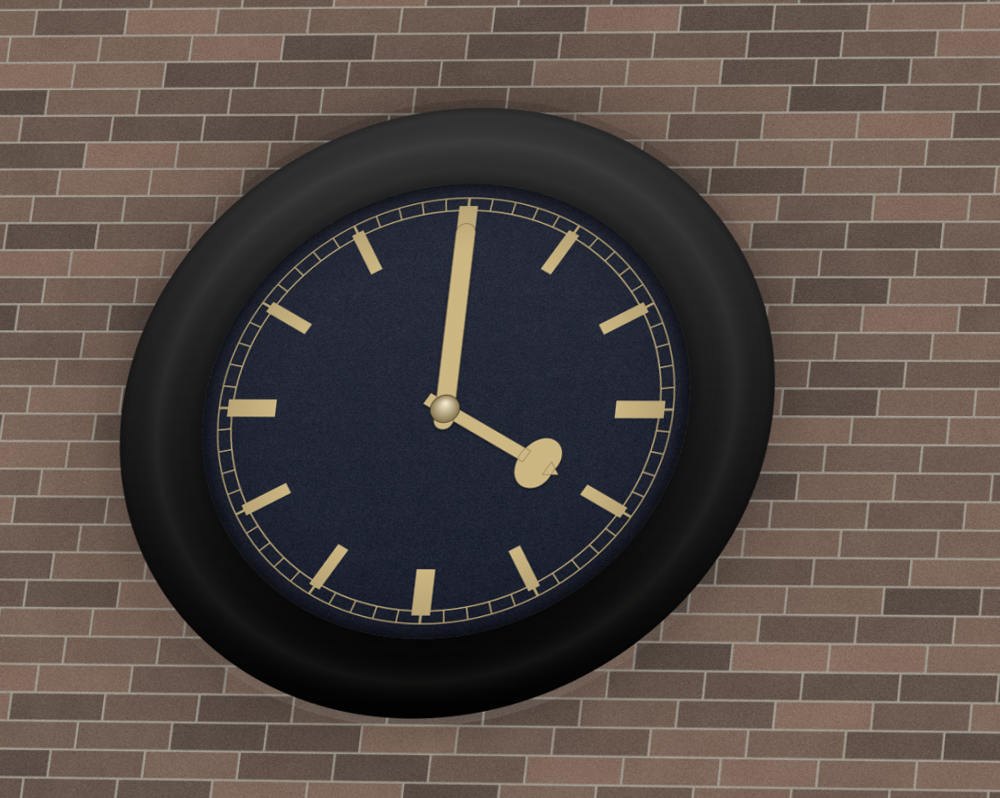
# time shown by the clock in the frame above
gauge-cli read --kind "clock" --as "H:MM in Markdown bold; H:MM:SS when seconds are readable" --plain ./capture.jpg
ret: **4:00**
